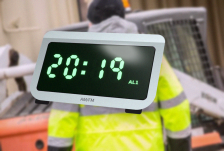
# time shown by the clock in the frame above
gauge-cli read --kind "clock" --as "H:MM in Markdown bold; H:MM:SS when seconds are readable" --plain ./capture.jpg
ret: **20:19**
